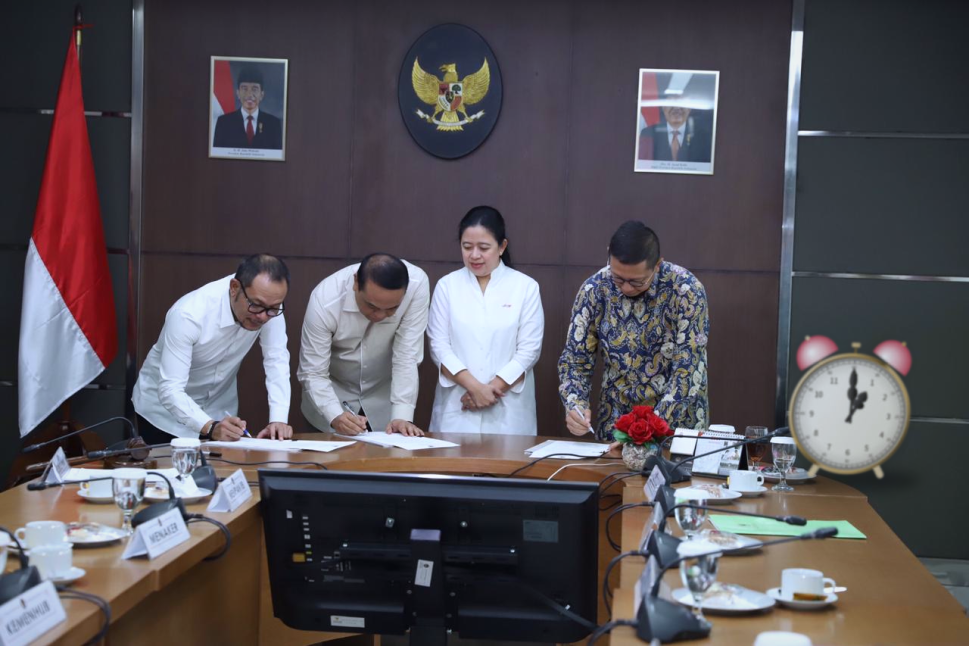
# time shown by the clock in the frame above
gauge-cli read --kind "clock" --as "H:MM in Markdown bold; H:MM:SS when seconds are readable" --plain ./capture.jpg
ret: **1:00**
